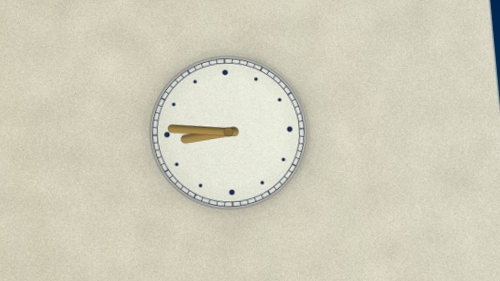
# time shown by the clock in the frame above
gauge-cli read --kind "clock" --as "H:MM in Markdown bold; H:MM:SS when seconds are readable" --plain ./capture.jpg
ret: **8:46**
